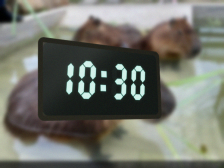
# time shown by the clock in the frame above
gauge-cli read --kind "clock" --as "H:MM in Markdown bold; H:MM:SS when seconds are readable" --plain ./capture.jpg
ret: **10:30**
